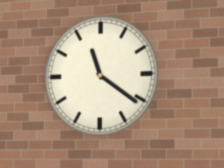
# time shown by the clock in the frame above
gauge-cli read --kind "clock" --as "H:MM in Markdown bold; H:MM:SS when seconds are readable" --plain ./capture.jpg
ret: **11:21**
